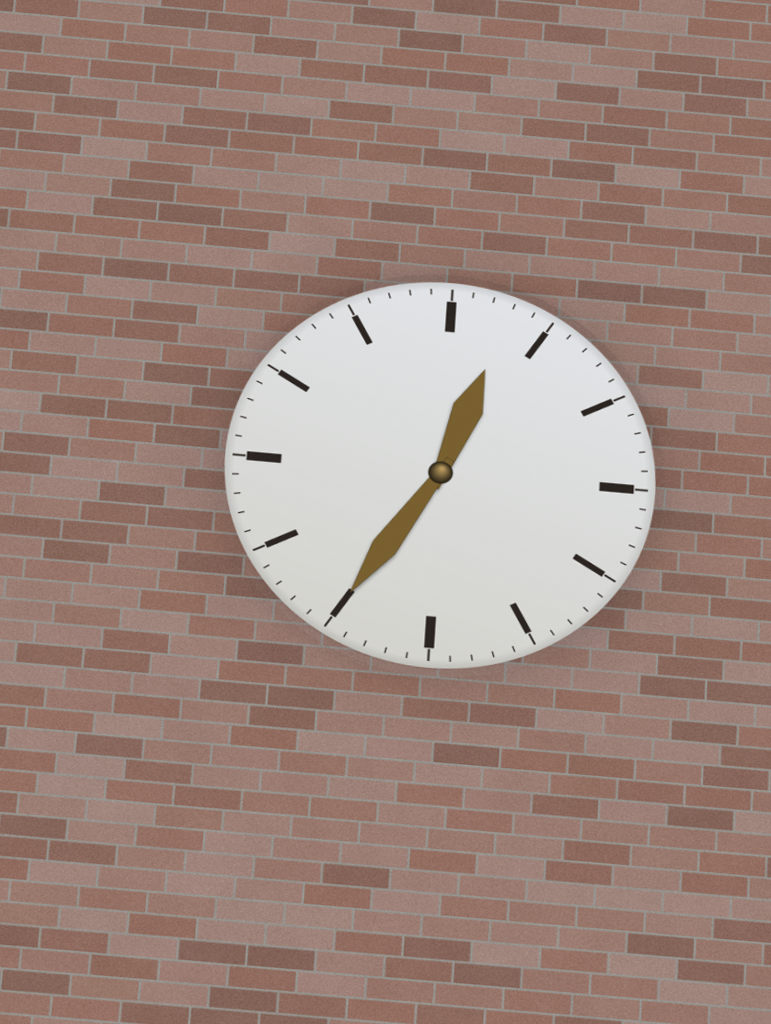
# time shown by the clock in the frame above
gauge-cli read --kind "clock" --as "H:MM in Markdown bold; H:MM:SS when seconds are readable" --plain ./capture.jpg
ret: **12:35**
